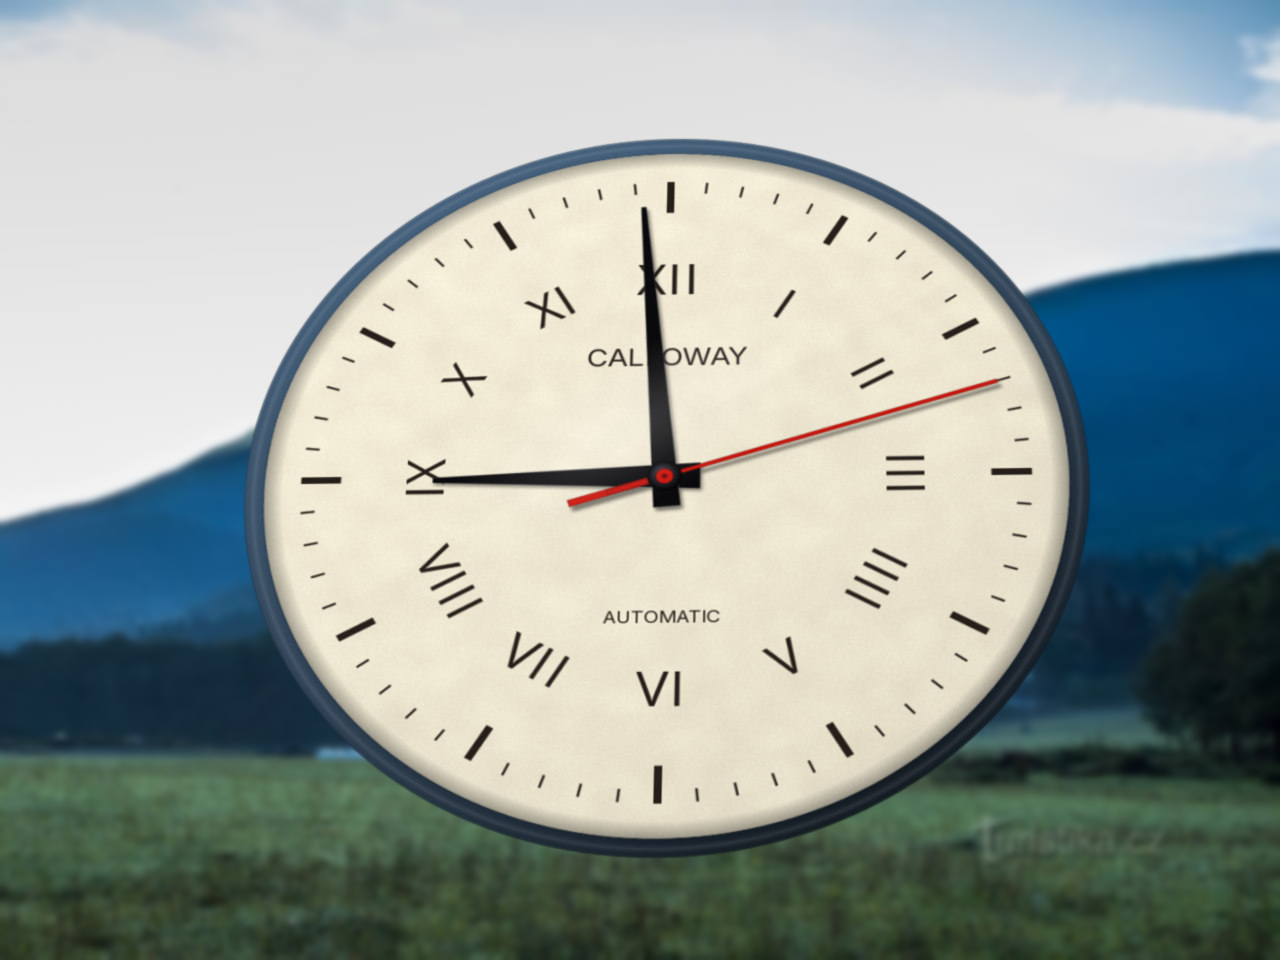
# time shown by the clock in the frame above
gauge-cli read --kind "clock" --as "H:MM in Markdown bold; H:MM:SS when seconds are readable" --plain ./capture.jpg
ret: **8:59:12**
